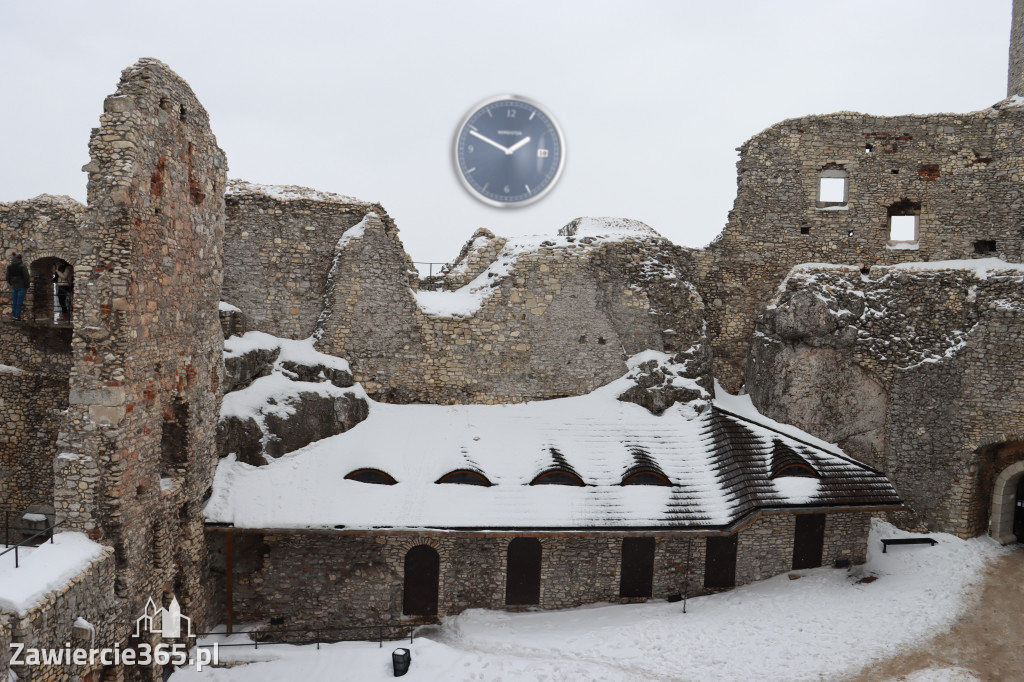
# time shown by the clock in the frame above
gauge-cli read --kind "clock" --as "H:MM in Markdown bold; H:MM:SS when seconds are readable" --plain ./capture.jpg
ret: **1:49**
